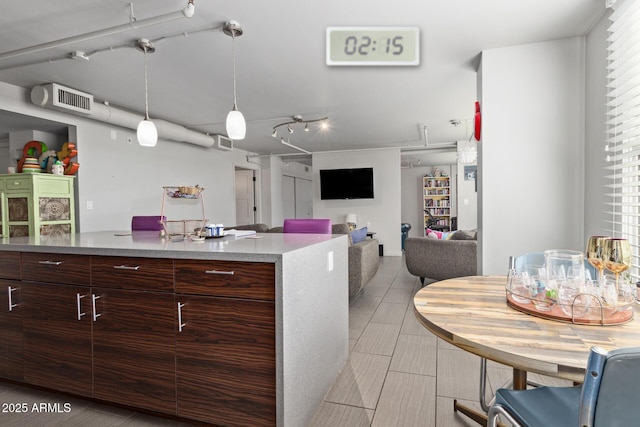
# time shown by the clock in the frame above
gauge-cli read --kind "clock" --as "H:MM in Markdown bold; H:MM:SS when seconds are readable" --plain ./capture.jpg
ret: **2:15**
